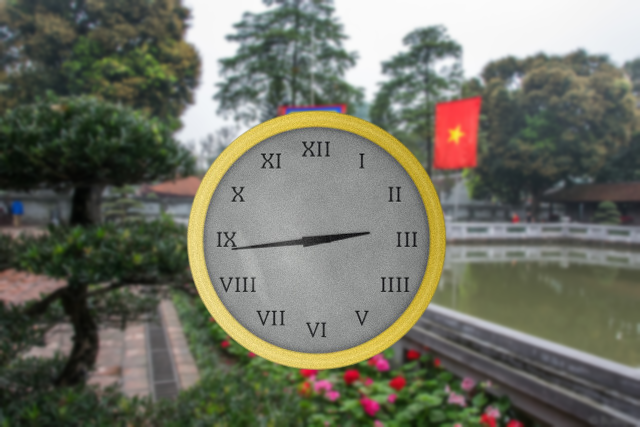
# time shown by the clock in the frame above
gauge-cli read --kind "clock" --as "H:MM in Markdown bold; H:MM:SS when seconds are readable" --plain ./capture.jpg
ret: **2:44**
